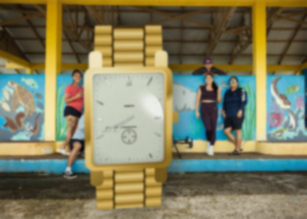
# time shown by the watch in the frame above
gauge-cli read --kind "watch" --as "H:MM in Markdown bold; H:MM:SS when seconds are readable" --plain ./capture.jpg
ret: **7:41**
